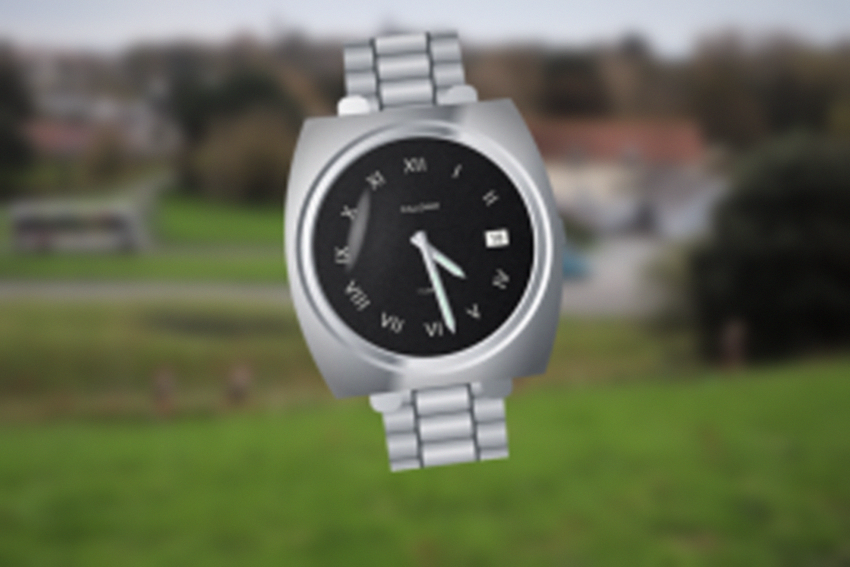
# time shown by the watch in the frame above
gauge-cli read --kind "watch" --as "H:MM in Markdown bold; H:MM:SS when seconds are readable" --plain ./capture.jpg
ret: **4:28**
